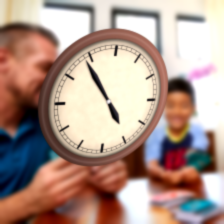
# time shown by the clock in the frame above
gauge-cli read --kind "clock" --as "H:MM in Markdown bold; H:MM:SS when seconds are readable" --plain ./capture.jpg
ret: **4:54**
